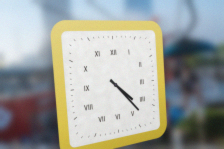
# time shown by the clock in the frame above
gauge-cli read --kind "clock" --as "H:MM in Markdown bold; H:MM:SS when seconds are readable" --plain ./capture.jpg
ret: **4:23**
